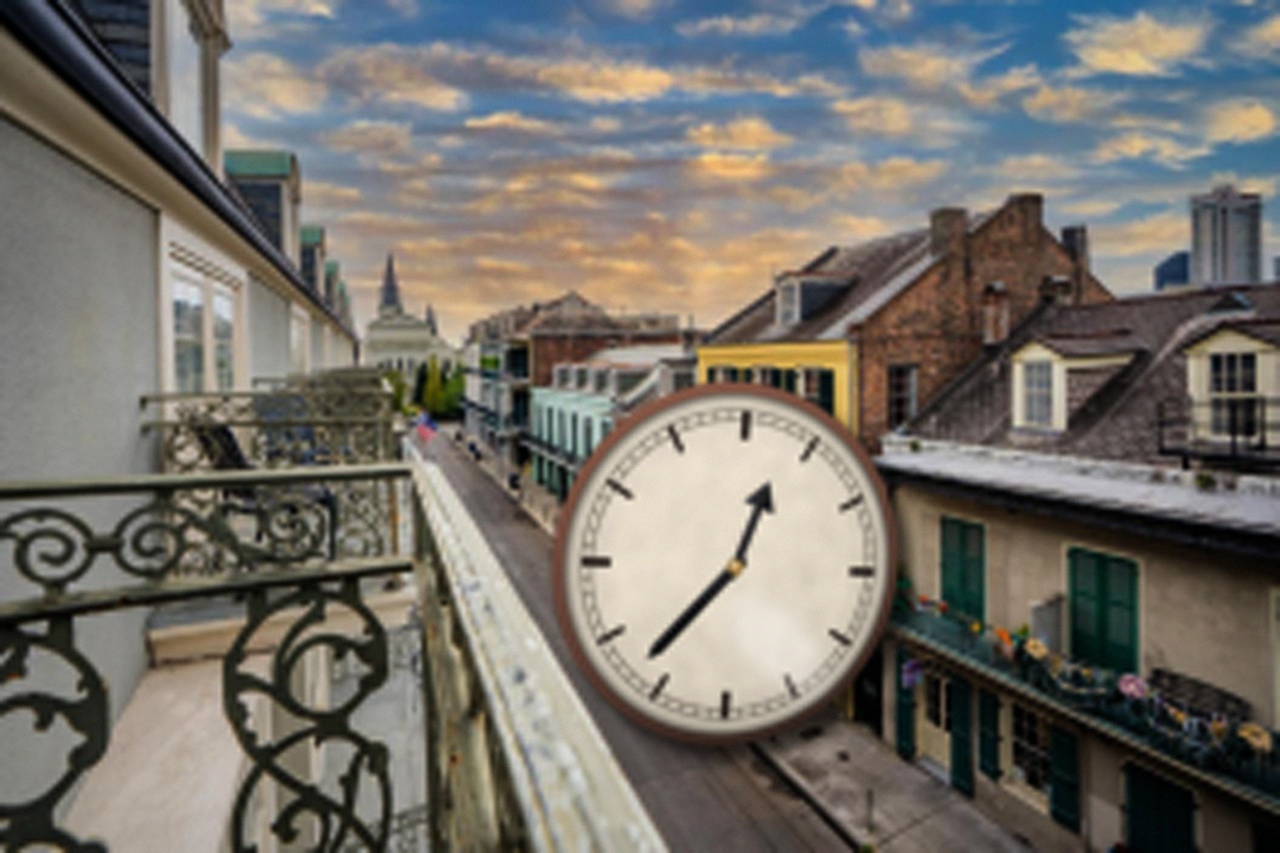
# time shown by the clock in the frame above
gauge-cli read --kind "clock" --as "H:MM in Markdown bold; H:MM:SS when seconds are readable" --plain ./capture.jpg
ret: **12:37**
